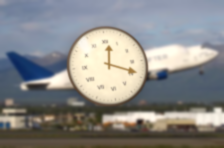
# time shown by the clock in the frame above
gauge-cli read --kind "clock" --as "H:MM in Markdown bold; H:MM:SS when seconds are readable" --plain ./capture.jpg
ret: **12:19**
